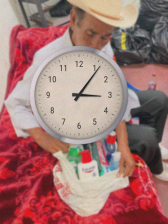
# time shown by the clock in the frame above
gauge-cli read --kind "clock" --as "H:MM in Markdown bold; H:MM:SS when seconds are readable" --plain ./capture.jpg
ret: **3:06**
